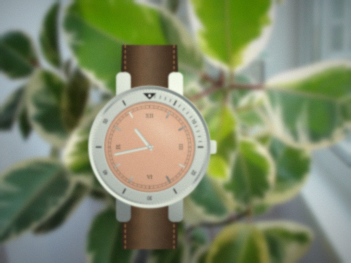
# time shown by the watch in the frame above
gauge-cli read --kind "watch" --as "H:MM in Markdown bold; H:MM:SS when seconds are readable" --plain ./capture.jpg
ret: **10:43**
